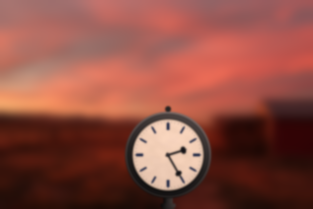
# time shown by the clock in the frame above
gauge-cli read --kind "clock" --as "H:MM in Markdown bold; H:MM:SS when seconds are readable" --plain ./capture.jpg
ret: **2:25**
